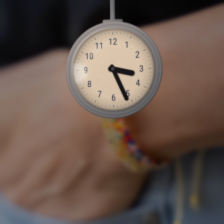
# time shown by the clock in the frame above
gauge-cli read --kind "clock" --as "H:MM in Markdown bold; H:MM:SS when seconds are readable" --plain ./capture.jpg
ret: **3:26**
